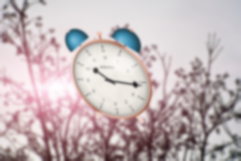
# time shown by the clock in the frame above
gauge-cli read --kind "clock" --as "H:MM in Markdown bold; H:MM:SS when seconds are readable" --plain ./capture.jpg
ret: **10:16**
